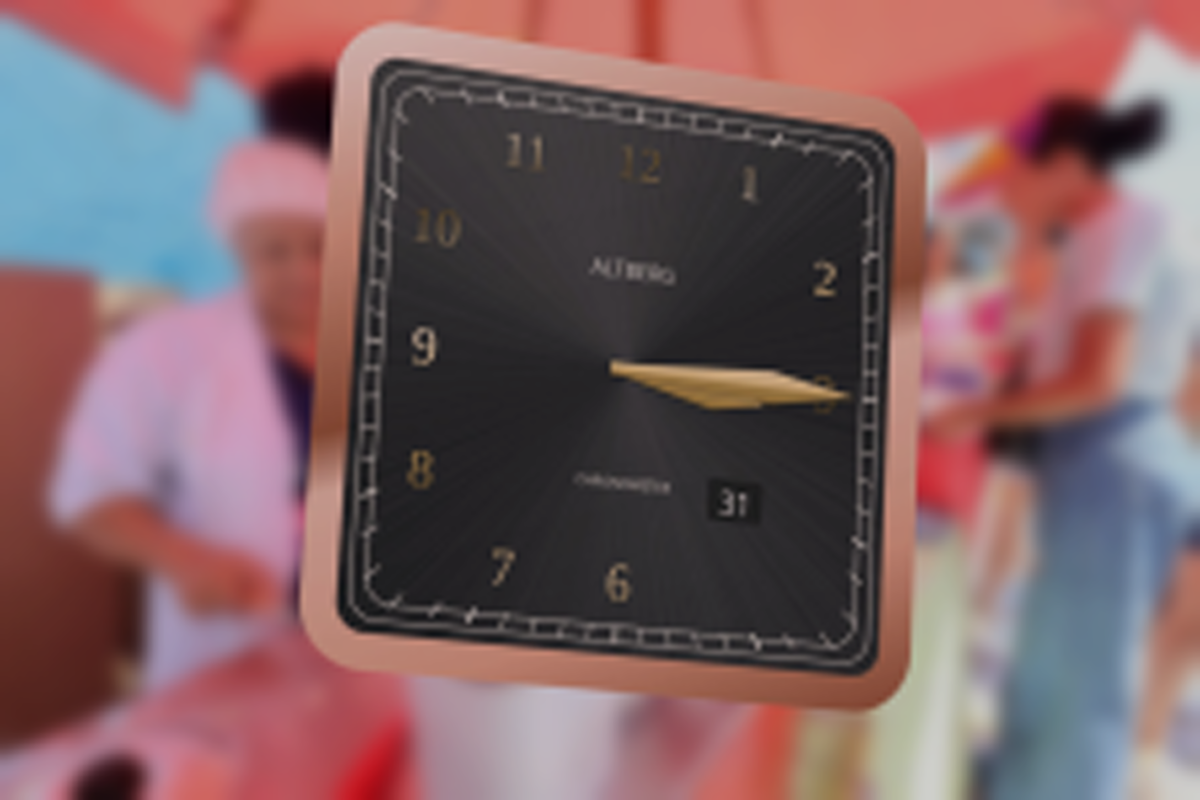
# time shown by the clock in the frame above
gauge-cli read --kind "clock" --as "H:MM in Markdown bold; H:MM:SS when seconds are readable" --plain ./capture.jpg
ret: **3:15**
